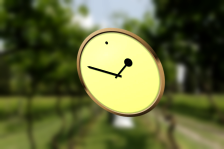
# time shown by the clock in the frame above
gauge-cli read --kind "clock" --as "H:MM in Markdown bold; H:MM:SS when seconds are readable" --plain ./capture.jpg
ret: **1:49**
